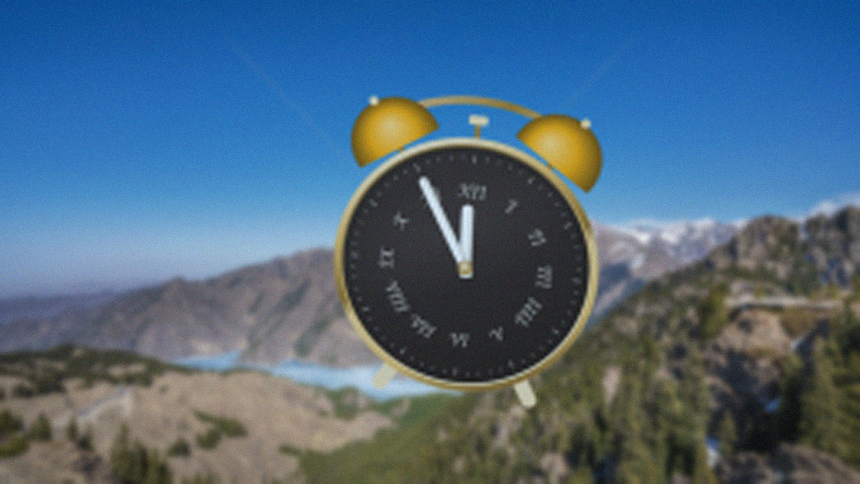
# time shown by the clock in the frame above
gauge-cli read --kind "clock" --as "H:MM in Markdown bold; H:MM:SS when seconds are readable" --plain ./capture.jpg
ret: **11:55**
